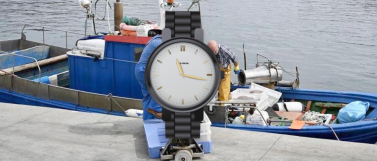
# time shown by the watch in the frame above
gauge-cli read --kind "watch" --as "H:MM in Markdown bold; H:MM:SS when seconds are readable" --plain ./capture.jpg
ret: **11:17**
